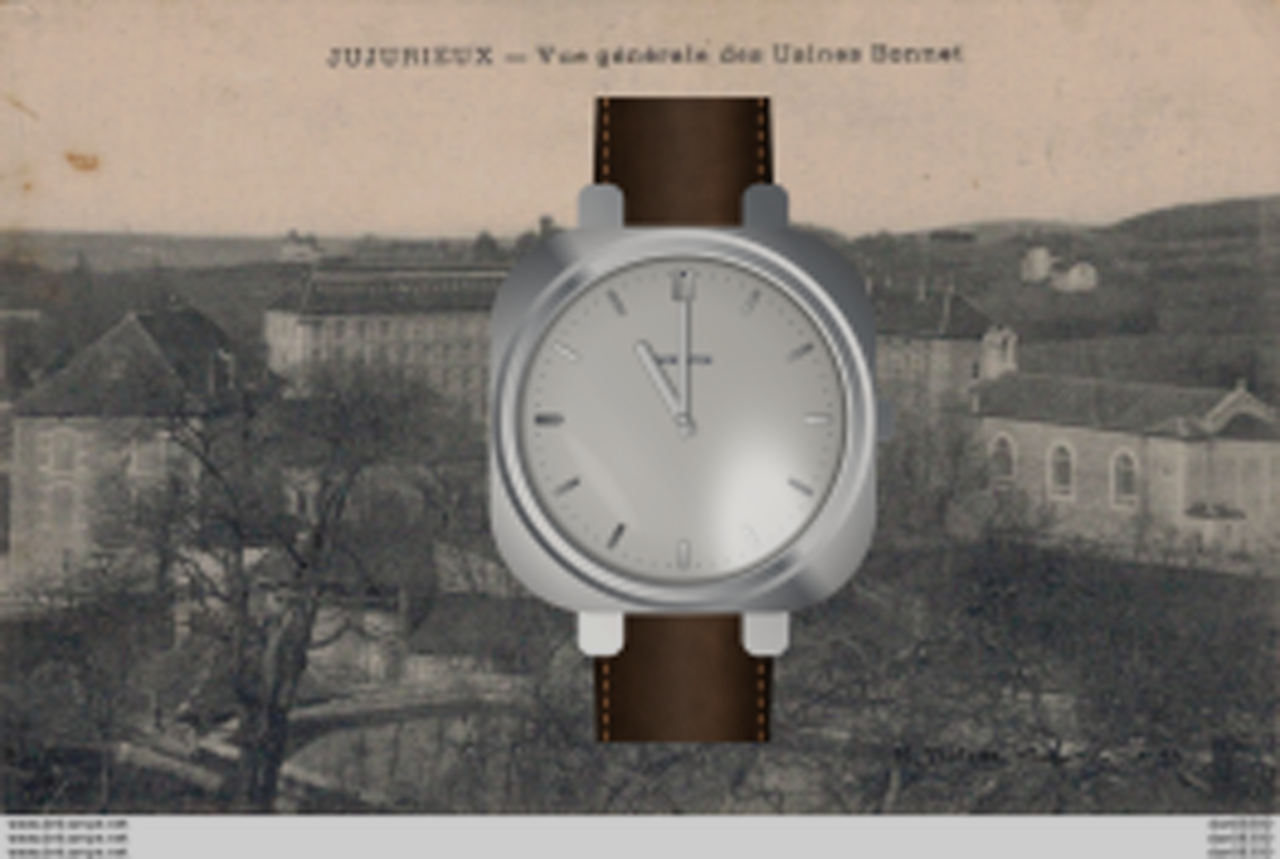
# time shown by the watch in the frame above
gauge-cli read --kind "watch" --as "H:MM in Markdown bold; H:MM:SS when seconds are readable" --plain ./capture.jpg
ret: **11:00**
